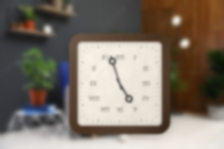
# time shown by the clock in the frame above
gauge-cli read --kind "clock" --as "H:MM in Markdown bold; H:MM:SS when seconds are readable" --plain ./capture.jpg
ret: **4:57**
